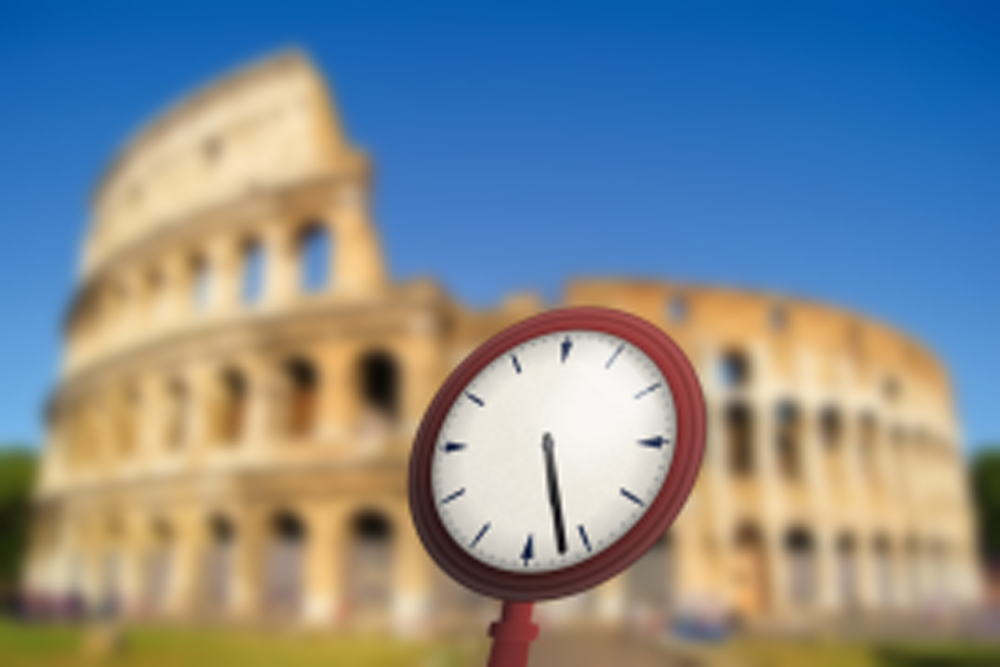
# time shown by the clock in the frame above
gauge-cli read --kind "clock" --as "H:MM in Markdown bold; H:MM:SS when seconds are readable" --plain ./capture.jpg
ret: **5:27**
